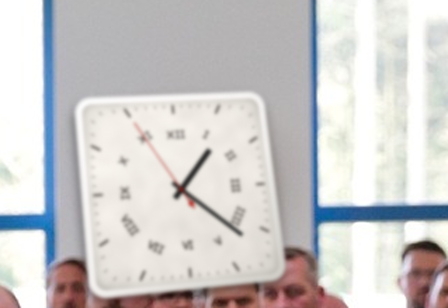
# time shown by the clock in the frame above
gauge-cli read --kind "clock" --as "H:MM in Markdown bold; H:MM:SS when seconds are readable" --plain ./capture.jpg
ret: **1:21:55**
